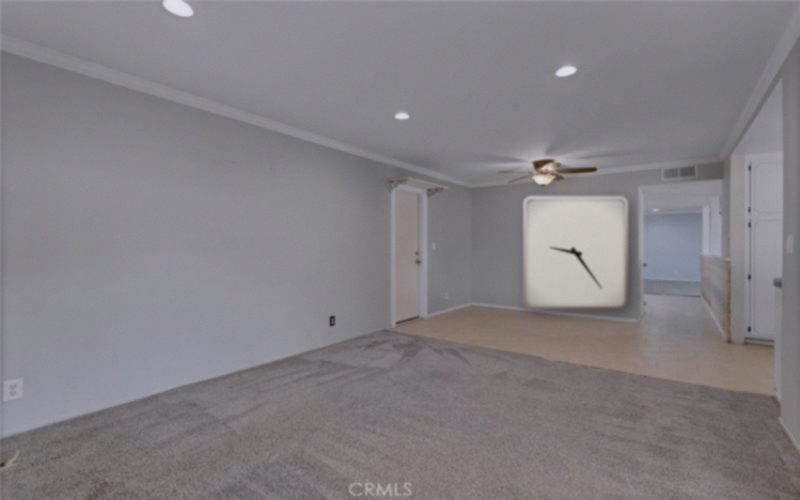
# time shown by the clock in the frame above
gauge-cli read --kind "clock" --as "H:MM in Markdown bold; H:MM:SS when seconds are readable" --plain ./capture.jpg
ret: **9:24**
